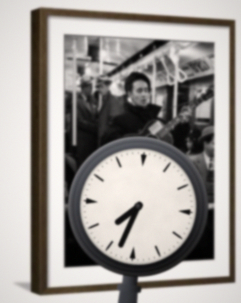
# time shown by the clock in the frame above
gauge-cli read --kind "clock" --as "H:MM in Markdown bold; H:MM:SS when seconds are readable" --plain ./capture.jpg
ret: **7:33**
